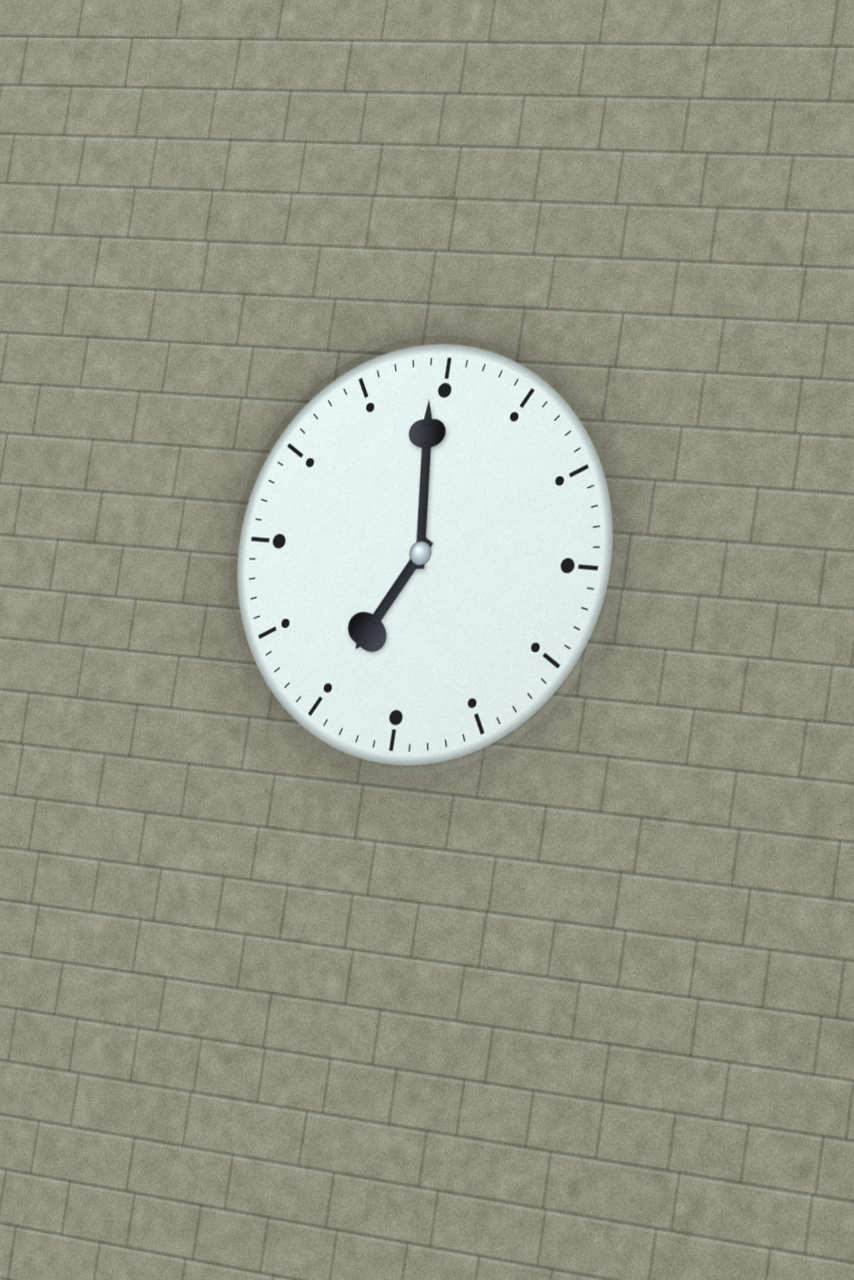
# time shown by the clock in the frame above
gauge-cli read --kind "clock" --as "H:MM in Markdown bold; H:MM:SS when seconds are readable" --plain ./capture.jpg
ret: **6:59**
